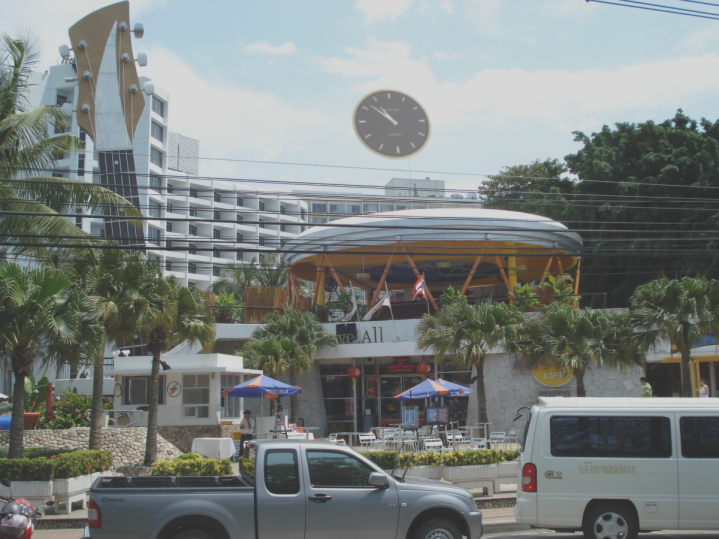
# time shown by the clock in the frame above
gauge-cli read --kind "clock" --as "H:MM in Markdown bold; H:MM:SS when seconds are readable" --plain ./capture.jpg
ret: **10:52**
